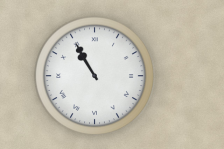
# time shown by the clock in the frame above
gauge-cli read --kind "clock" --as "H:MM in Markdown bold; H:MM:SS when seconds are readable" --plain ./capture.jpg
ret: **10:55**
